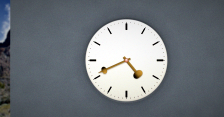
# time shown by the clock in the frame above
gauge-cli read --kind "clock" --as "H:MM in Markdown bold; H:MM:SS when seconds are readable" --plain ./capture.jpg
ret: **4:41**
